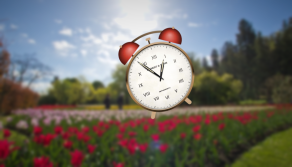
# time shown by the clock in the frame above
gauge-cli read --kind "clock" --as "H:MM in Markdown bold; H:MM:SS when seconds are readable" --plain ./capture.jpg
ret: **12:54**
